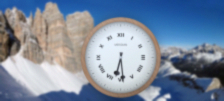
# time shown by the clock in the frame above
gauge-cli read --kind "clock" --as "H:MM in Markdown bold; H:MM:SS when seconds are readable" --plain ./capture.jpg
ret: **6:29**
